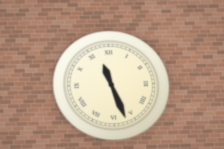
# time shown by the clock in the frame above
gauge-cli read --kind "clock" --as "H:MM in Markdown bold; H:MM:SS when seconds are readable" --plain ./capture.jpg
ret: **11:27**
